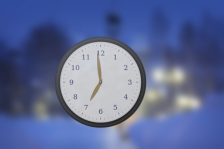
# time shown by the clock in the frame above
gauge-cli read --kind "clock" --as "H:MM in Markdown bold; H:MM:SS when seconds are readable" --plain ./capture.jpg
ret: **6:59**
